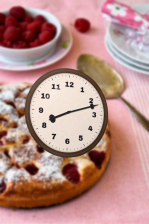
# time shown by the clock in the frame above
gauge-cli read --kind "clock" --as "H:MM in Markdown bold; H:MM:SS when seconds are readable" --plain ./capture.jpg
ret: **8:12**
